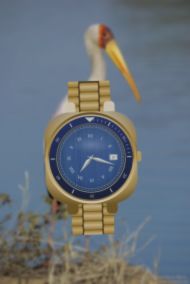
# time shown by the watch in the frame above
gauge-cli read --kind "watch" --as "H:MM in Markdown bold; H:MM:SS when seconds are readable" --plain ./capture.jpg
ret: **7:18**
